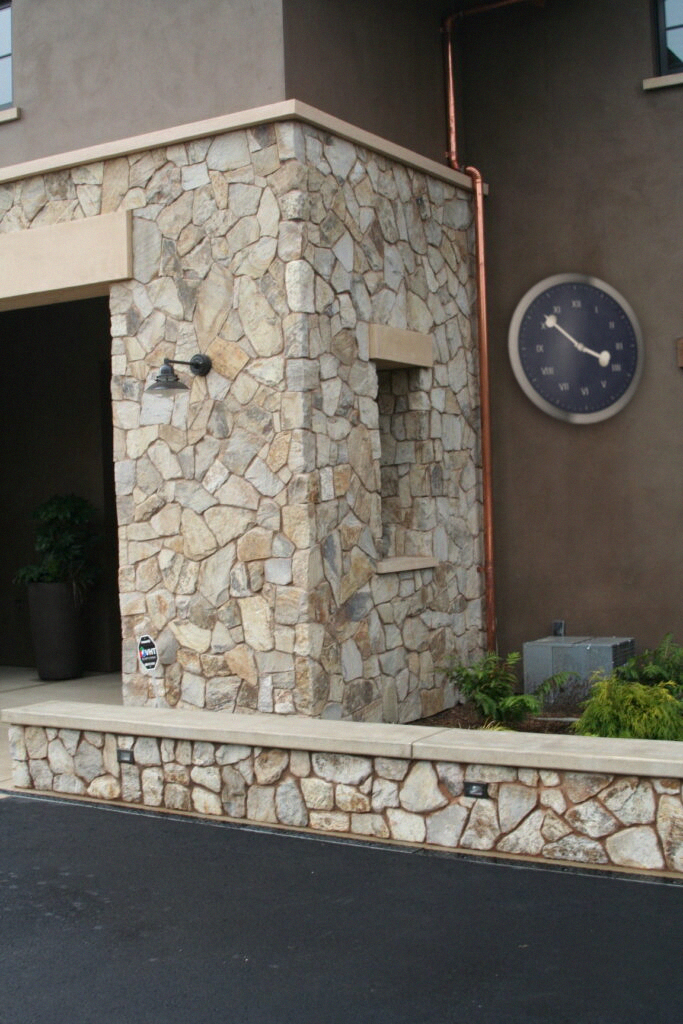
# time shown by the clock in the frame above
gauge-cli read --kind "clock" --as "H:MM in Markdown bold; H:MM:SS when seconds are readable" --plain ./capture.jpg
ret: **3:52**
